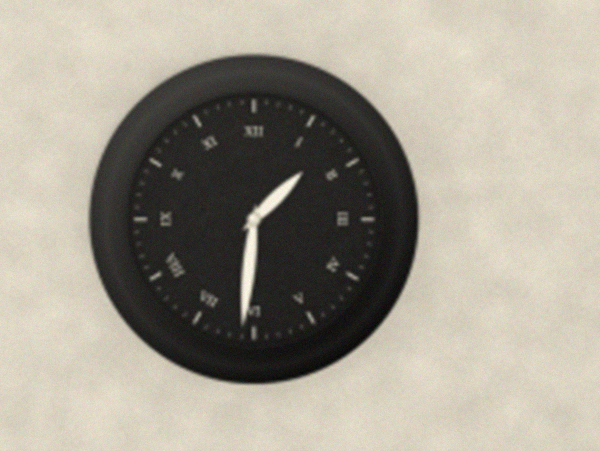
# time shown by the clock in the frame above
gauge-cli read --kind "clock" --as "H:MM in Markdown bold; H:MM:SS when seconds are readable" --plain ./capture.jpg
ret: **1:31**
